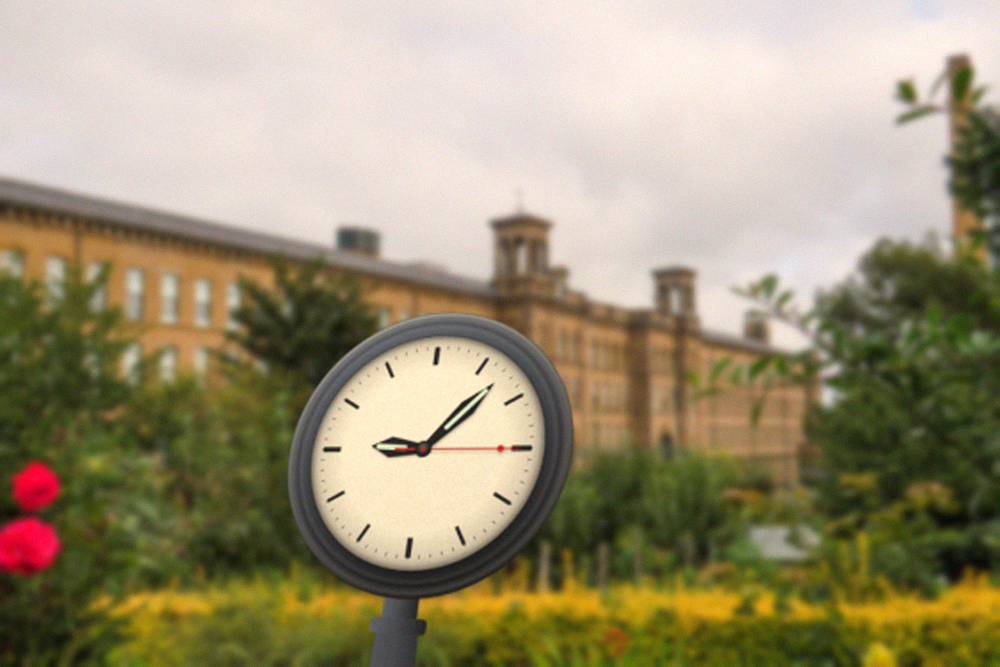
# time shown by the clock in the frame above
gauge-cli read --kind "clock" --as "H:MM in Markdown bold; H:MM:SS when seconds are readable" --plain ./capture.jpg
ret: **9:07:15**
